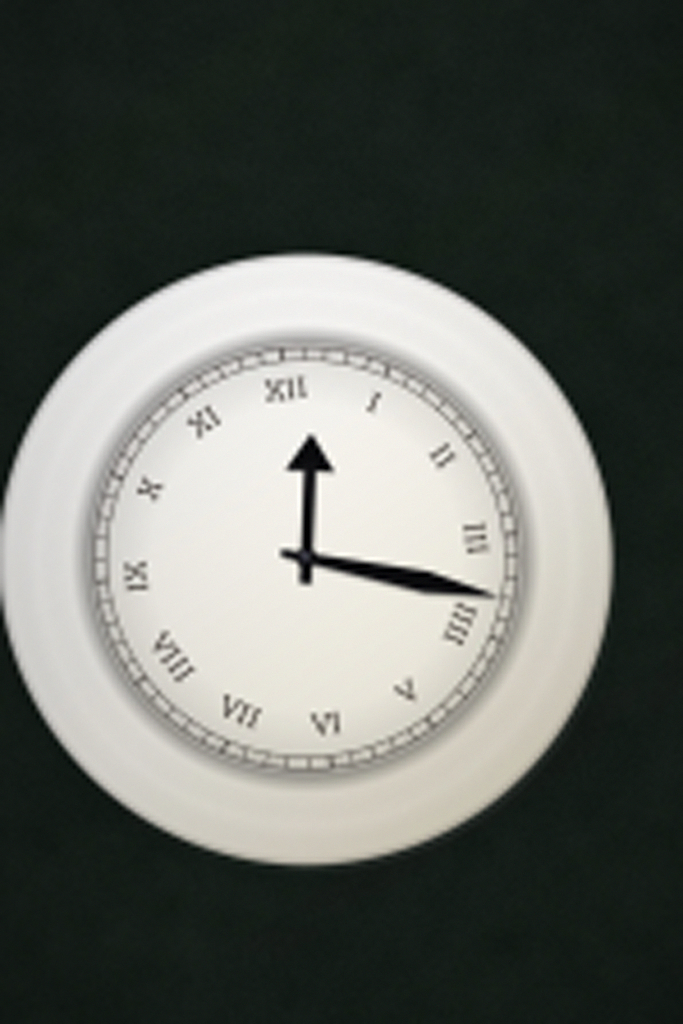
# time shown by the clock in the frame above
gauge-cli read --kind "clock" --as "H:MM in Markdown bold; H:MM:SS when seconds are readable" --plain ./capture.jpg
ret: **12:18**
